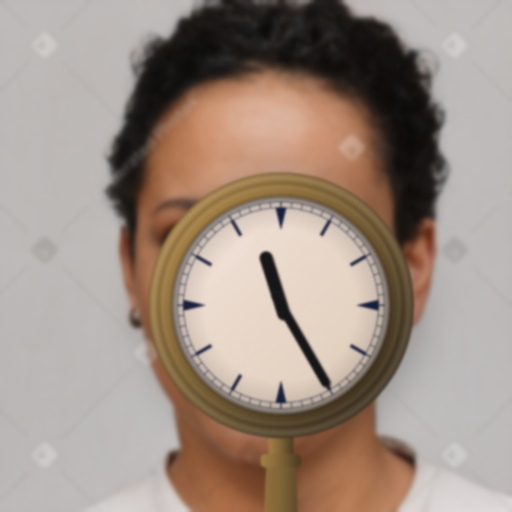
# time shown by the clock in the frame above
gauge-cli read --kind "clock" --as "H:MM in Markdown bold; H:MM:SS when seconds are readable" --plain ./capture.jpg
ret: **11:25**
